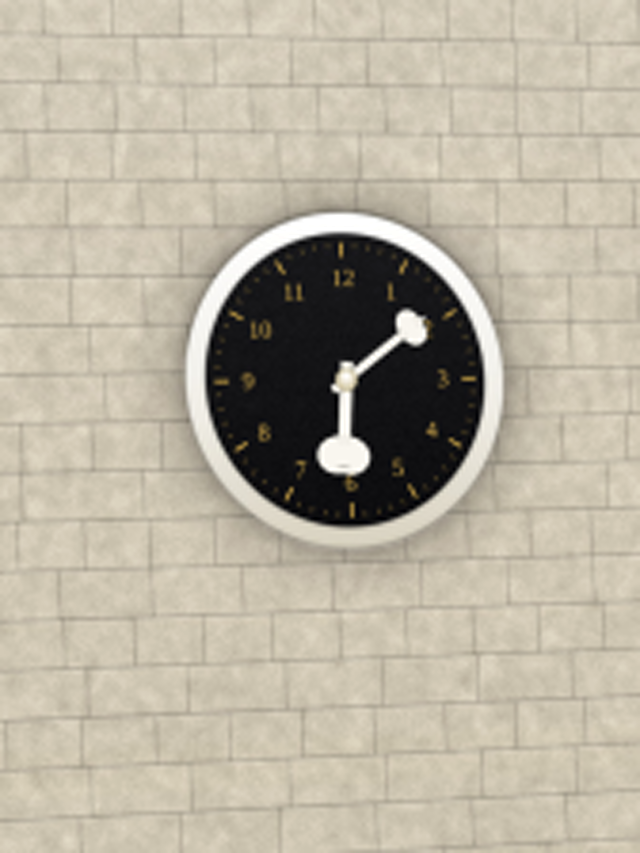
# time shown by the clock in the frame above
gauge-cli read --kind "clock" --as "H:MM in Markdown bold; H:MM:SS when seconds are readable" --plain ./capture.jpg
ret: **6:09**
